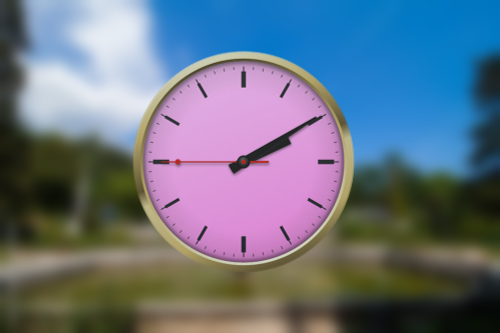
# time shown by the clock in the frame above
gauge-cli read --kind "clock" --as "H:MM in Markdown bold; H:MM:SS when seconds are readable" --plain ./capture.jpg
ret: **2:09:45**
